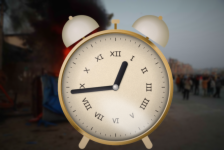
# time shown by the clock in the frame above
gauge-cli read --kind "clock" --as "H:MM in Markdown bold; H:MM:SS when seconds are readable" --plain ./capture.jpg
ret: **12:44**
